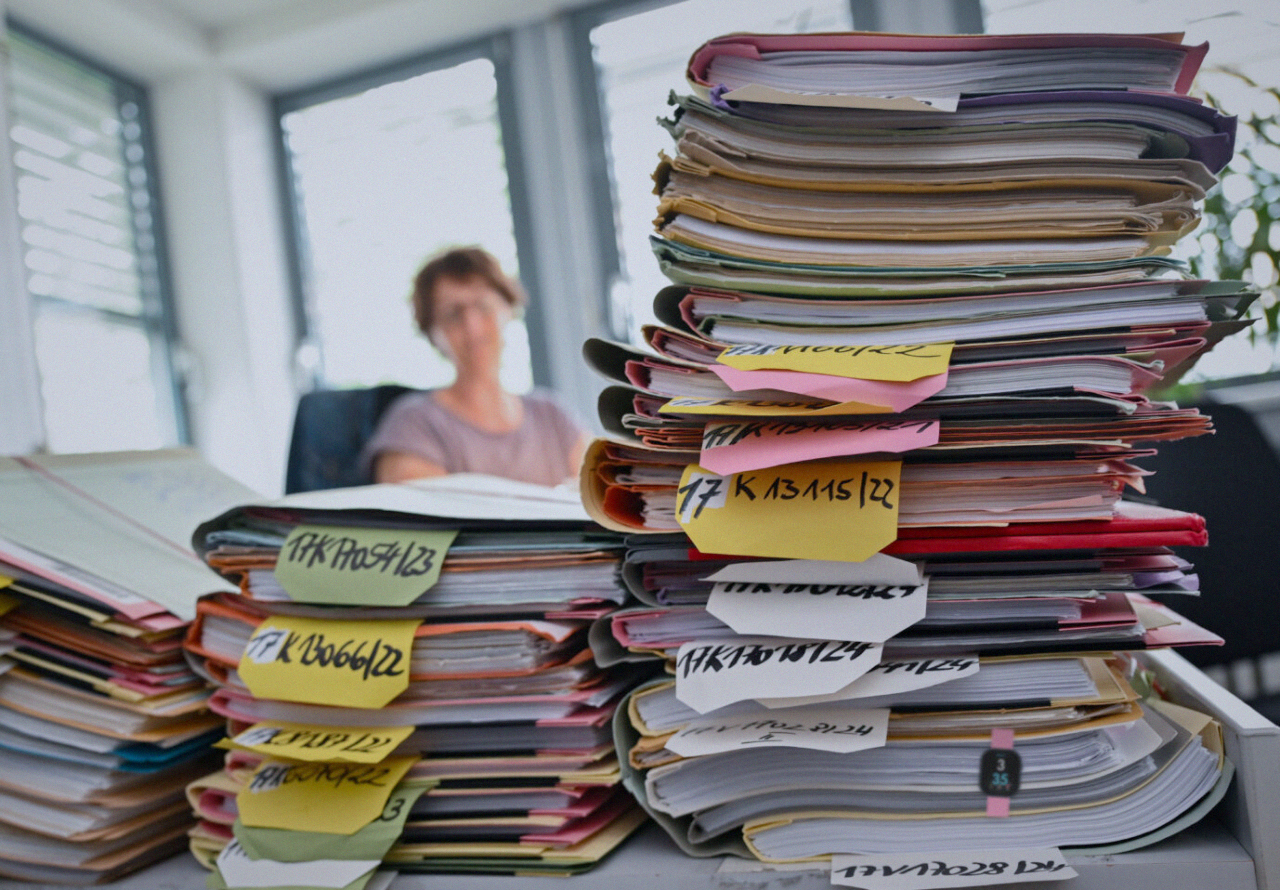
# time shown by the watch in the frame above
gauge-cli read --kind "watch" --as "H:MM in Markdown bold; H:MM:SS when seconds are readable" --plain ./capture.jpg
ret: **3:35**
